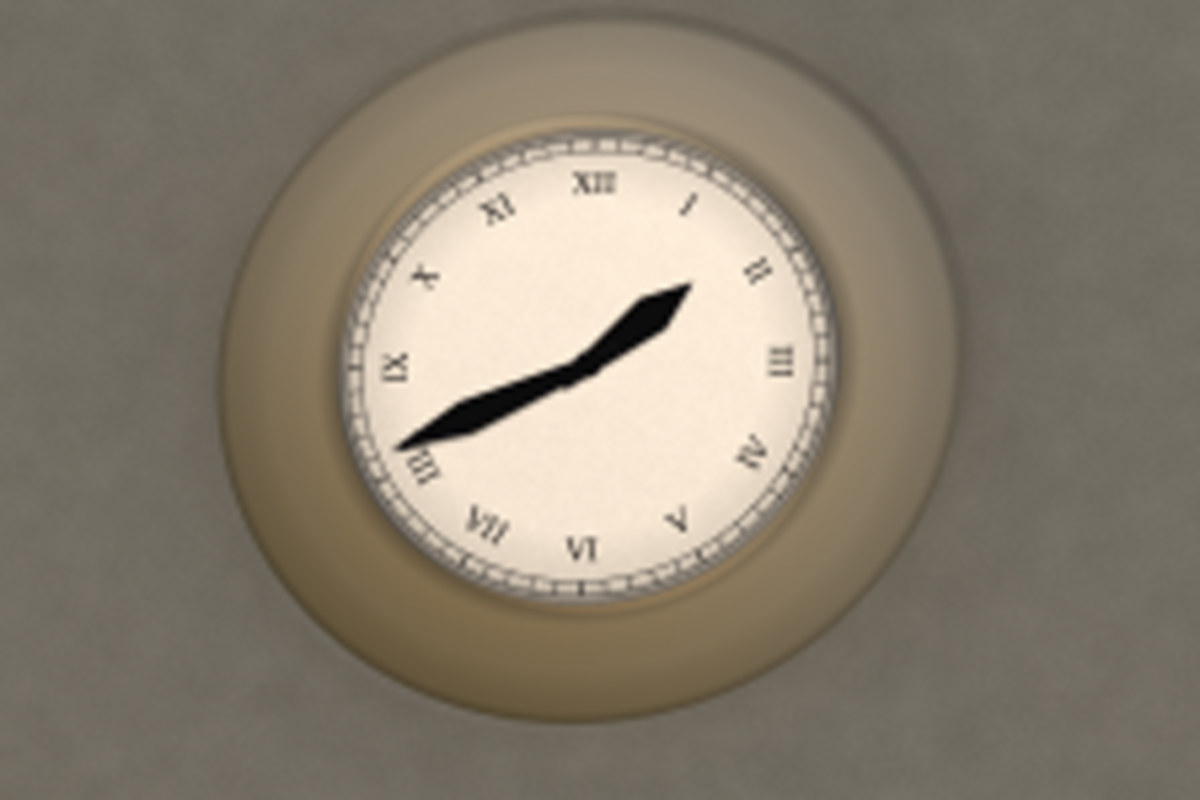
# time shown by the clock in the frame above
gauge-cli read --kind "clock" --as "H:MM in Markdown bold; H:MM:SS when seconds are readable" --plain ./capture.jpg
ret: **1:41**
